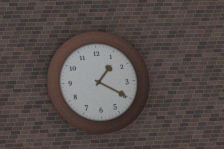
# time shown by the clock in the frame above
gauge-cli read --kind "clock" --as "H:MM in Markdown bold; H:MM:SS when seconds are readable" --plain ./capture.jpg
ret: **1:20**
